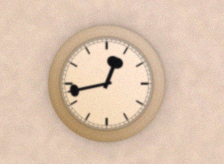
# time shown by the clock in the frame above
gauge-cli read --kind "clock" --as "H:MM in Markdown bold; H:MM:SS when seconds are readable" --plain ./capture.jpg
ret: **12:43**
